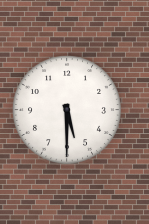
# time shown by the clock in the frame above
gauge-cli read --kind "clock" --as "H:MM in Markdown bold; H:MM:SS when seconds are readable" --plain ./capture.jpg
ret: **5:30**
